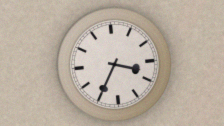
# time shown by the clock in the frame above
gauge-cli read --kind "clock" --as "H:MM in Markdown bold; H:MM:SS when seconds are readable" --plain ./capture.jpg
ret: **3:35**
